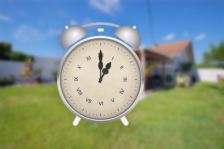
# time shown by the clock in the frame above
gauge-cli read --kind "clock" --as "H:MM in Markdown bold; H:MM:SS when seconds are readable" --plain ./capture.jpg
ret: **1:00**
